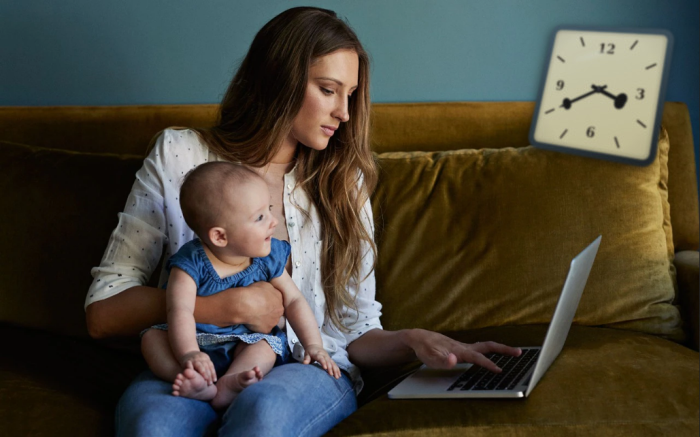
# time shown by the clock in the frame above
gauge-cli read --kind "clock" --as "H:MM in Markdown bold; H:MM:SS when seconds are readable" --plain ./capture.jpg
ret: **3:40**
